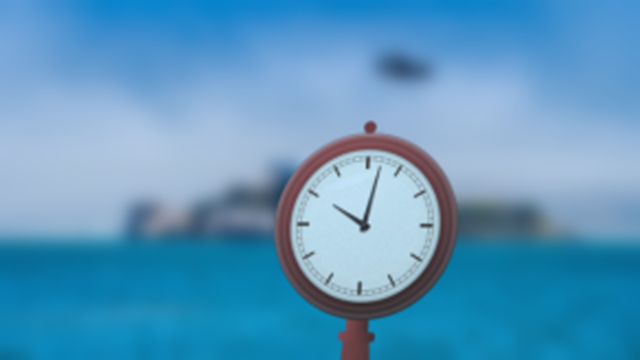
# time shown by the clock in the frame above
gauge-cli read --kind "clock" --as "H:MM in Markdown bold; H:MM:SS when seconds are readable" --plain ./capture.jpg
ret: **10:02**
